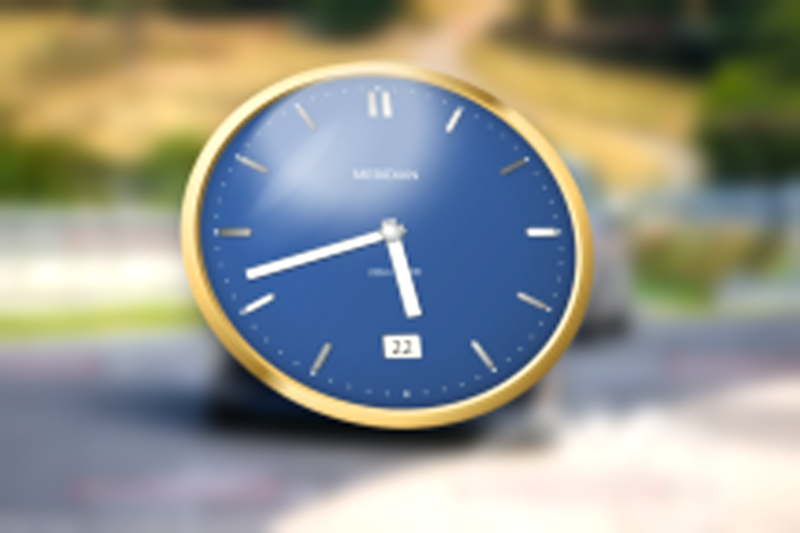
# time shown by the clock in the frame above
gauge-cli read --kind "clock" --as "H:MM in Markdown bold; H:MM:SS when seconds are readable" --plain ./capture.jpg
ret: **5:42**
